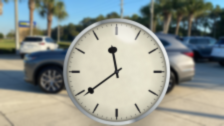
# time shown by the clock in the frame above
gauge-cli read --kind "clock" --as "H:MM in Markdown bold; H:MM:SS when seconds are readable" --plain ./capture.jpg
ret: **11:39**
